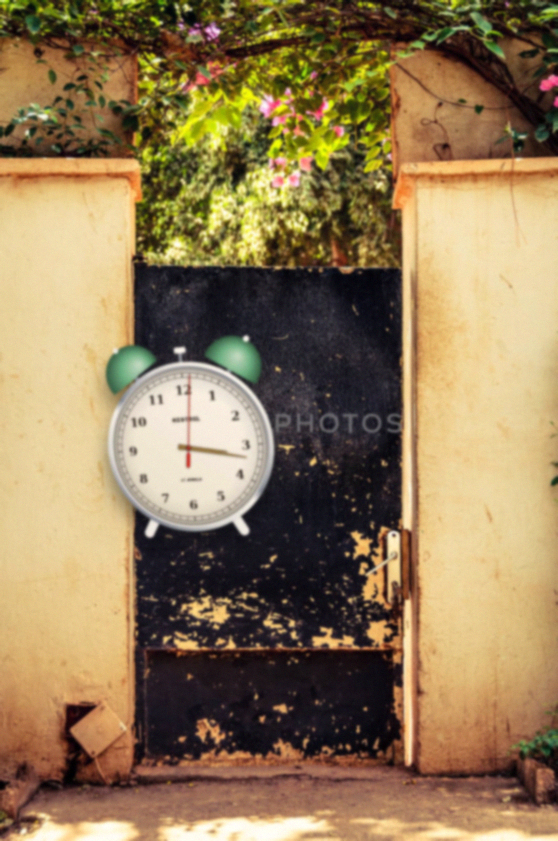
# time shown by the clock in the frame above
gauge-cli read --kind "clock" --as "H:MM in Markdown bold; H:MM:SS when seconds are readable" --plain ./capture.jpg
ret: **3:17:01**
